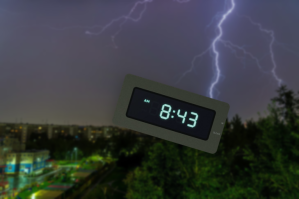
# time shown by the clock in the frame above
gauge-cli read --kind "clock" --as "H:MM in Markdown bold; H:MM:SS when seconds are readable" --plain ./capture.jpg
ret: **8:43**
